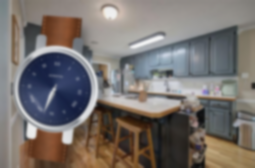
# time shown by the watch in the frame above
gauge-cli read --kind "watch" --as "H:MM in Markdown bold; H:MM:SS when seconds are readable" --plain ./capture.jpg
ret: **6:33**
